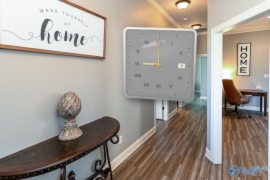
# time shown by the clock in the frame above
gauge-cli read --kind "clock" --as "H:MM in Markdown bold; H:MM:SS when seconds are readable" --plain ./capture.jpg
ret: **9:00**
